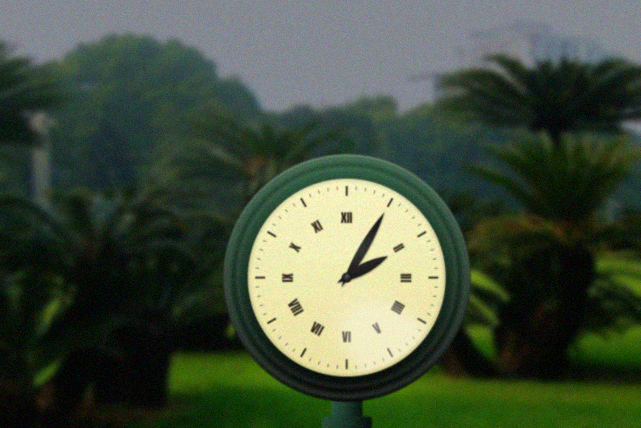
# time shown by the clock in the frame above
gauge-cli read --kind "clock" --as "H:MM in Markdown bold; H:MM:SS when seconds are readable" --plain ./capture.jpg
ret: **2:05**
